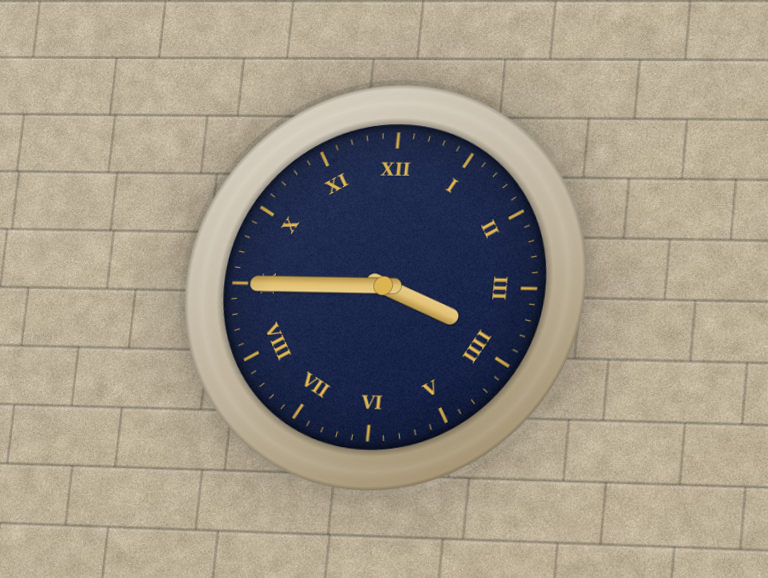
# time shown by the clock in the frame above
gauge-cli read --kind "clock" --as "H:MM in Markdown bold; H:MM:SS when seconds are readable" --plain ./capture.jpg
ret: **3:45**
